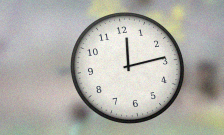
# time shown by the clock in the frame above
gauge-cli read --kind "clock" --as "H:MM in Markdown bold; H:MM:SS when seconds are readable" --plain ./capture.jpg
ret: **12:14**
